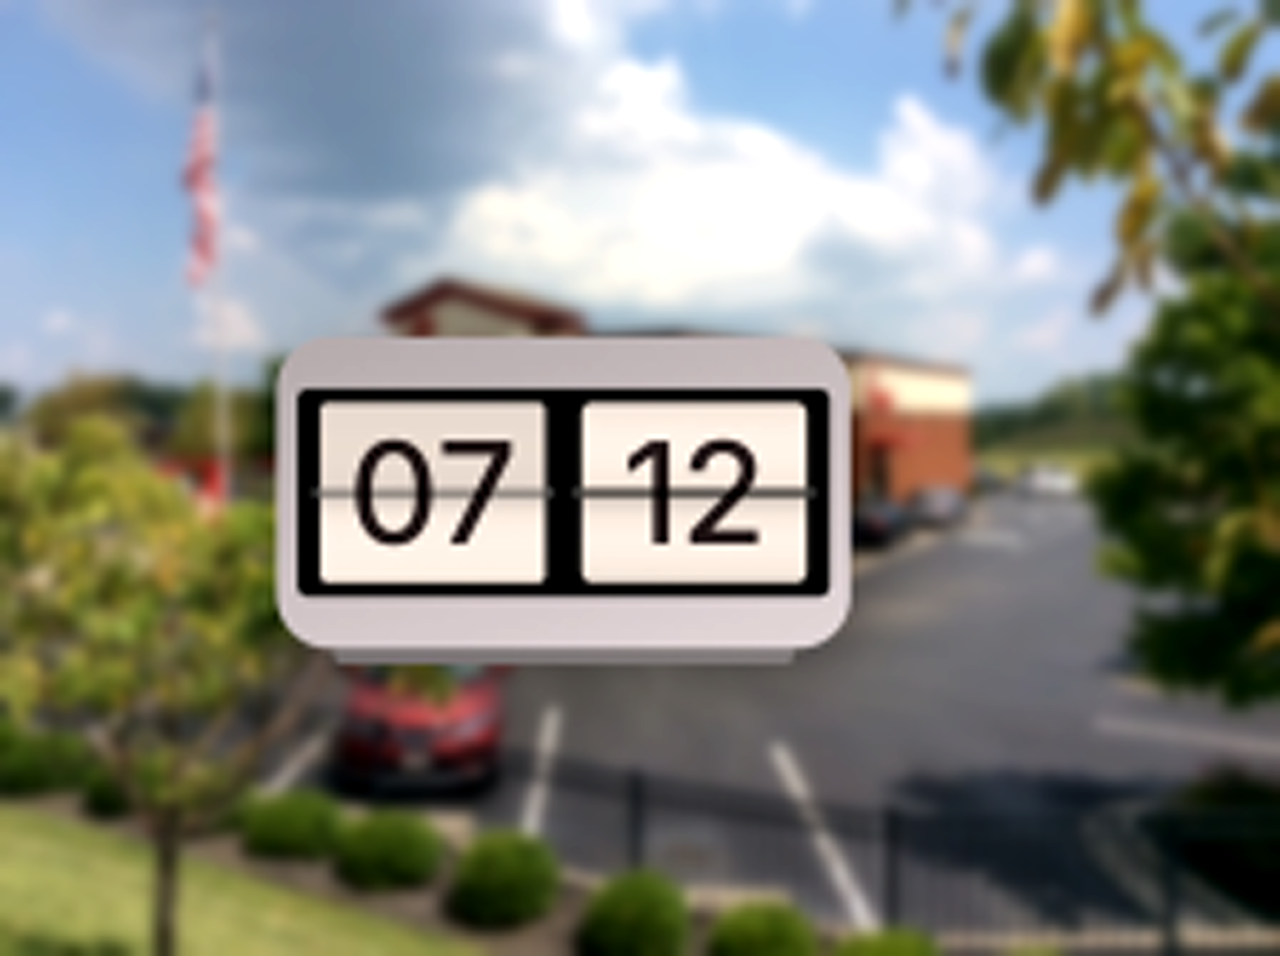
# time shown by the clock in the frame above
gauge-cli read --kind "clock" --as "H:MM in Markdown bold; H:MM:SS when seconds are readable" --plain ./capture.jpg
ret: **7:12**
